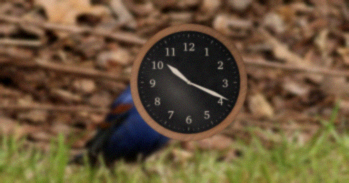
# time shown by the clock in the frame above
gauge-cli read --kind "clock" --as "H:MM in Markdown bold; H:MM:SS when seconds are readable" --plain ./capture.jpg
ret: **10:19**
